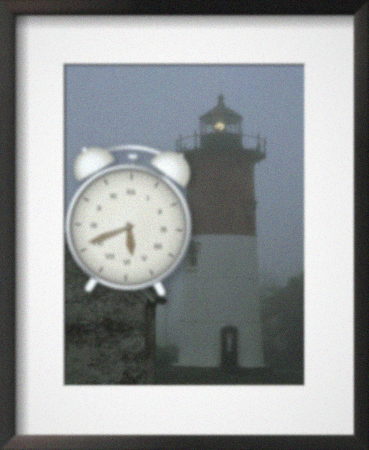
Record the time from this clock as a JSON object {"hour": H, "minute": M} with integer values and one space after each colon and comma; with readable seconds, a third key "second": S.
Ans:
{"hour": 5, "minute": 41}
